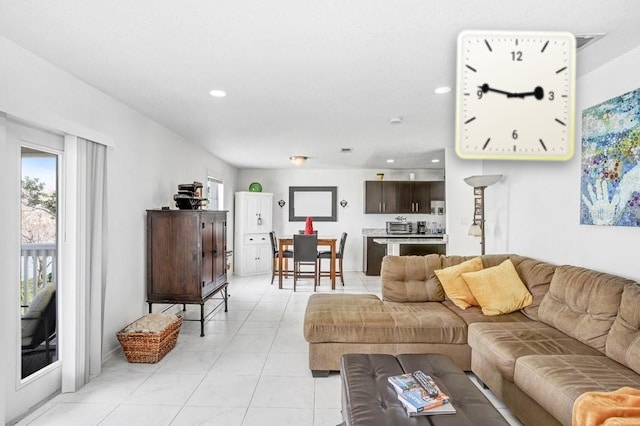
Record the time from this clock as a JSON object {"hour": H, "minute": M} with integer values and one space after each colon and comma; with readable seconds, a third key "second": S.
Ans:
{"hour": 2, "minute": 47}
